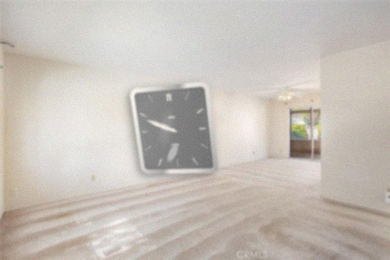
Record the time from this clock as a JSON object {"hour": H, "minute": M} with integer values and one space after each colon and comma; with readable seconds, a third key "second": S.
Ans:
{"hour": 9, "minute": 49}
